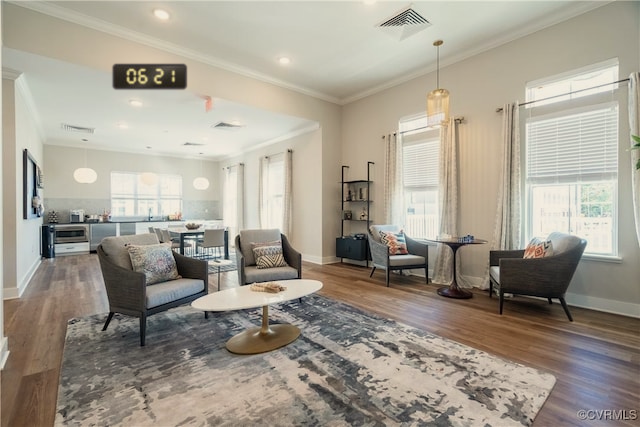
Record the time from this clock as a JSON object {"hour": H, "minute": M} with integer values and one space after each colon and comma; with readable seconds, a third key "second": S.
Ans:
{"hour": 6, "minute": 21}
